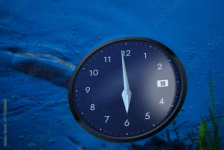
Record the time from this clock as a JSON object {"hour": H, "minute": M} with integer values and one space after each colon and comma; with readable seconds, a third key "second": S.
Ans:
{"hour": 5, "minute": 59}
